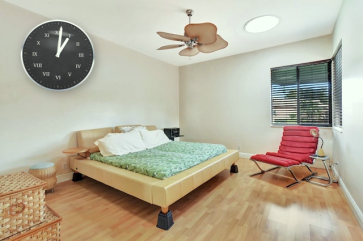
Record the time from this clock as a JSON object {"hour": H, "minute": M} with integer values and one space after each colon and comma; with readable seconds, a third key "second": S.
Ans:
{"hour": 1, "minute": 1}
